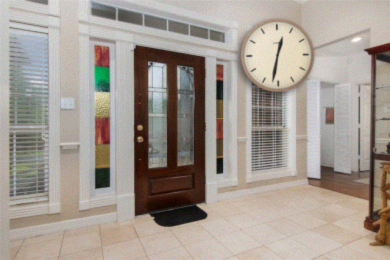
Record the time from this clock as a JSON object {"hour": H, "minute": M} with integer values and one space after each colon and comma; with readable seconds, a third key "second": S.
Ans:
{"hour": 12, "minute": 32}
